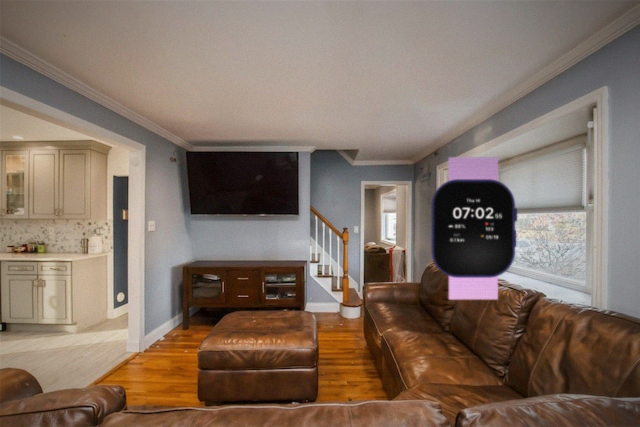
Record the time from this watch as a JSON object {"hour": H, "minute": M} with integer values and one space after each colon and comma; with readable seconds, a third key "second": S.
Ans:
{"hour": 7, "minute": 2}
